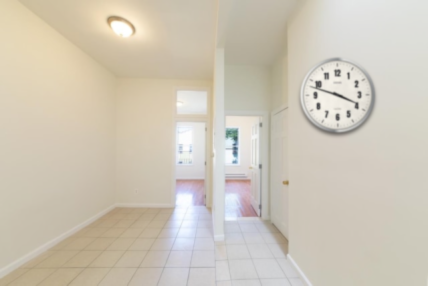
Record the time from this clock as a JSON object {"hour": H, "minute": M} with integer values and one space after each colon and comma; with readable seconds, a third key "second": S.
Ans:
{"hour": 3, "minute": 48}
